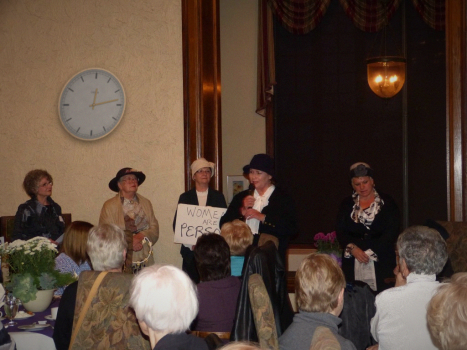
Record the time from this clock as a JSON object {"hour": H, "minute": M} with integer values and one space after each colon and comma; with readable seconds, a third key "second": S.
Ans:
{"hour": 12, "minute": 13}
